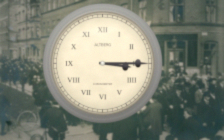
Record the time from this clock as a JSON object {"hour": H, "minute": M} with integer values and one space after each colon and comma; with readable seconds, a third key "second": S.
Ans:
{"hour": 3, "minute": 15}
